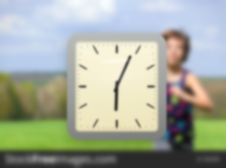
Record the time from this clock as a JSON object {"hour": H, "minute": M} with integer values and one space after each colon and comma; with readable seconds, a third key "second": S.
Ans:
{"hour": 6, "minute": 4}
